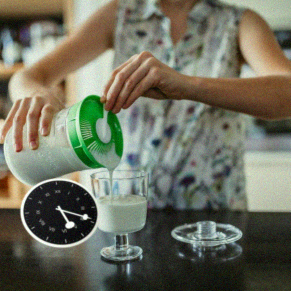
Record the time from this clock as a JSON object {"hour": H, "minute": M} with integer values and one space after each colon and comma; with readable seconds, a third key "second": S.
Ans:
{"hour": 5, "minute": 19}
